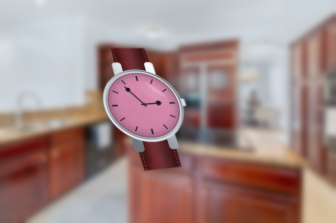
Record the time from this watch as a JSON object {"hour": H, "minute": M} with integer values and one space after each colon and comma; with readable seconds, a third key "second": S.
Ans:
{"hour": 2, "minute": 54}
